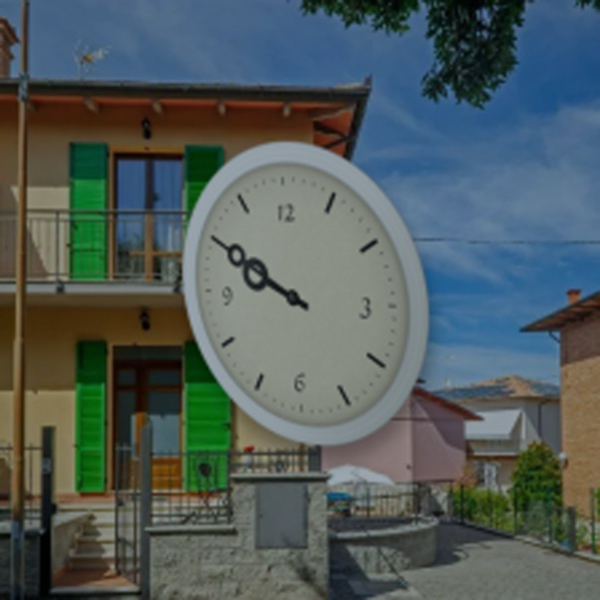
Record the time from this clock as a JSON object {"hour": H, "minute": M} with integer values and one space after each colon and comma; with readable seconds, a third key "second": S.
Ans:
{"hour": 9, "minute": 50}
